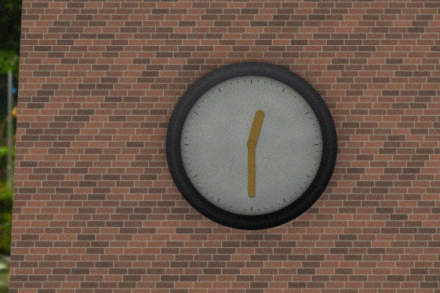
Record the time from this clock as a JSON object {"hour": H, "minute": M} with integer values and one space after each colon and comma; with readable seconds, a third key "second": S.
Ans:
{"hour": 12, "minute": 30}
